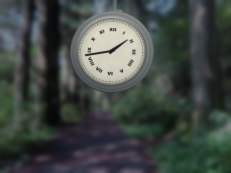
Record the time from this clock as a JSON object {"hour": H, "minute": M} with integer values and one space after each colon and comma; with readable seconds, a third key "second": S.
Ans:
{"hour": 1, "minute": 43}
